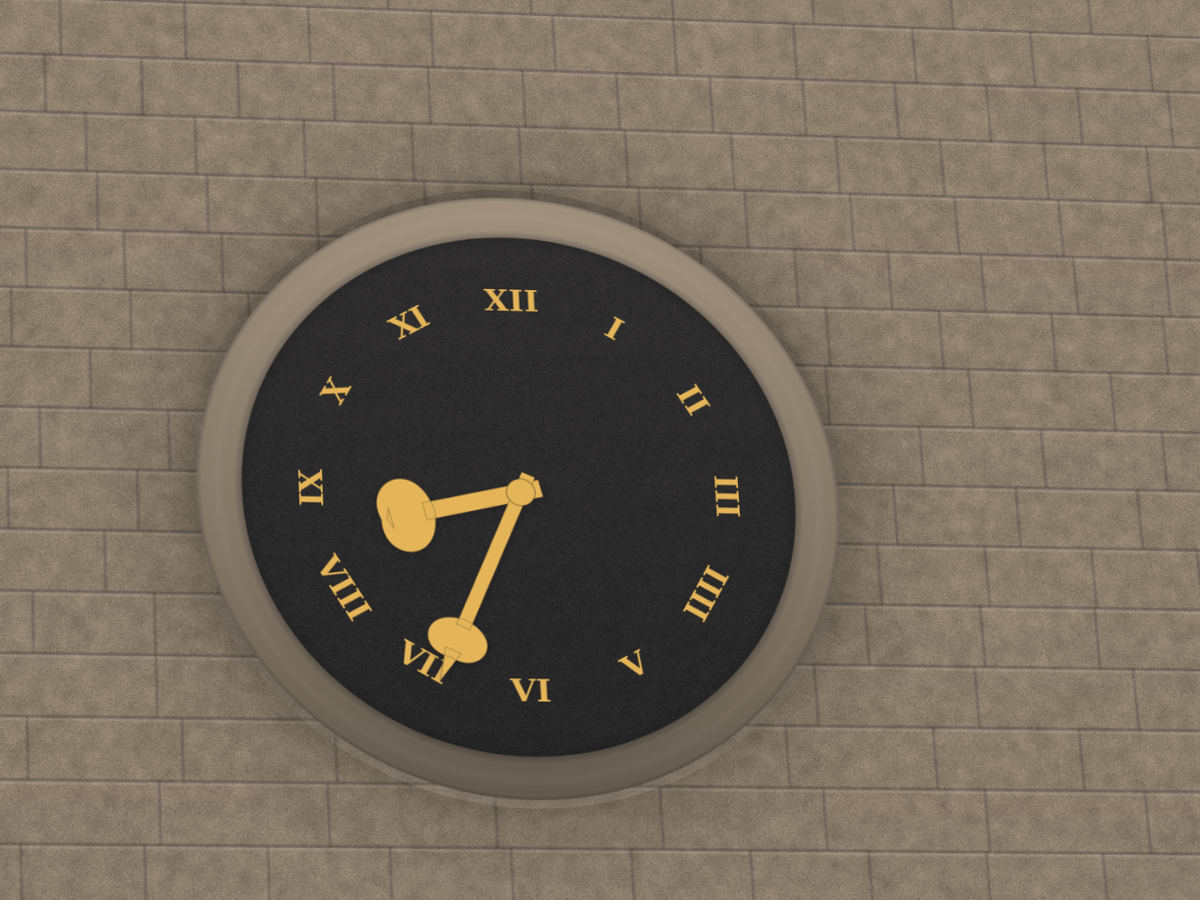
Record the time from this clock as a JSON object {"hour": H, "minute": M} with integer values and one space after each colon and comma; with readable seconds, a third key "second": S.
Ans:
{"hour": 8, "minute": 34}
